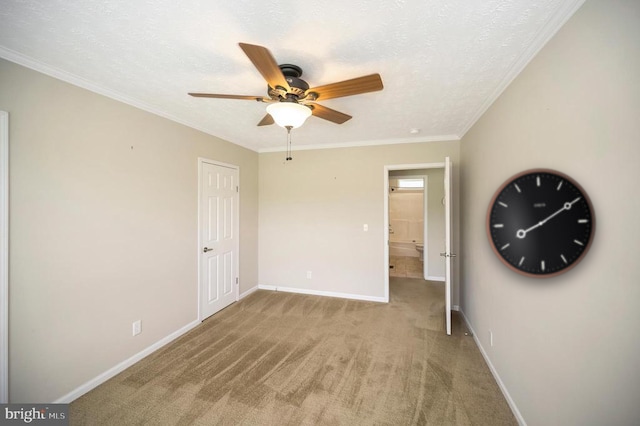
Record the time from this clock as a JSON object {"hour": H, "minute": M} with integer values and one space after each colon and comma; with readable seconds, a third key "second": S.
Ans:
{"hour": 8, "minute": 10}
